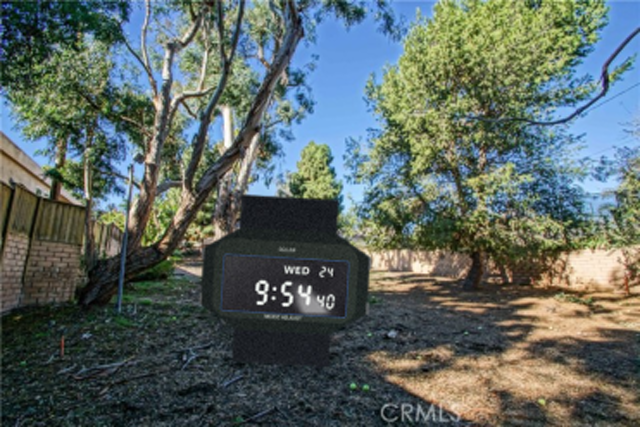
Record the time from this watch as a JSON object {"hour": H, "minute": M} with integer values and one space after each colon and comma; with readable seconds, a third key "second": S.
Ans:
{"hour": 9, "minute": 54, "second": 40}
